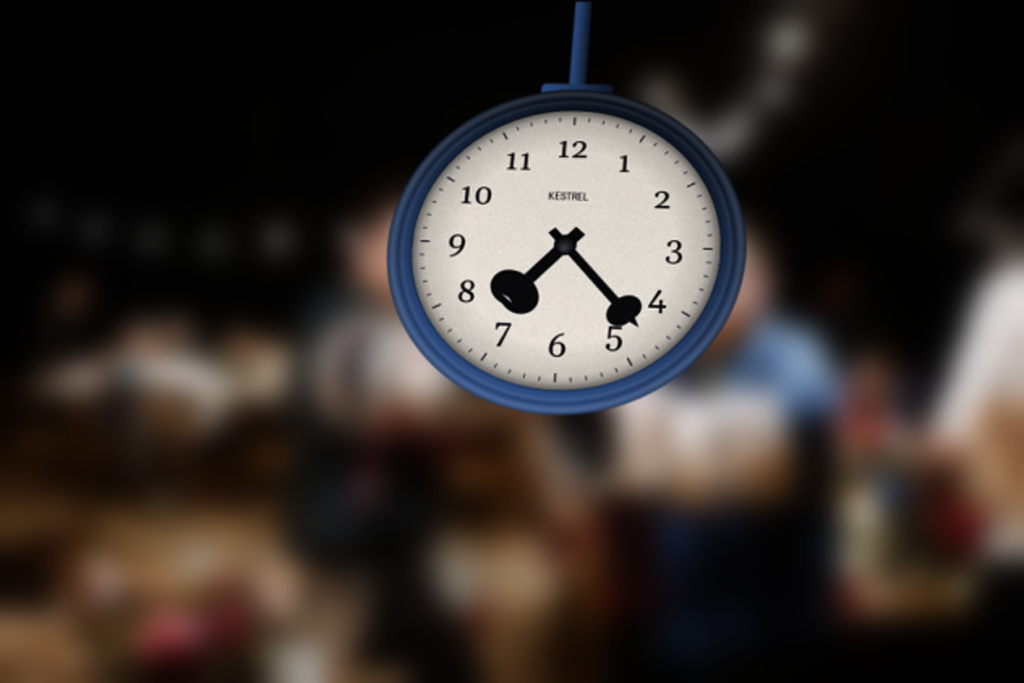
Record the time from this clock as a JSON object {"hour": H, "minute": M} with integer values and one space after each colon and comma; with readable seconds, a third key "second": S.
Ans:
{"hour": 7, "minute": 23}
